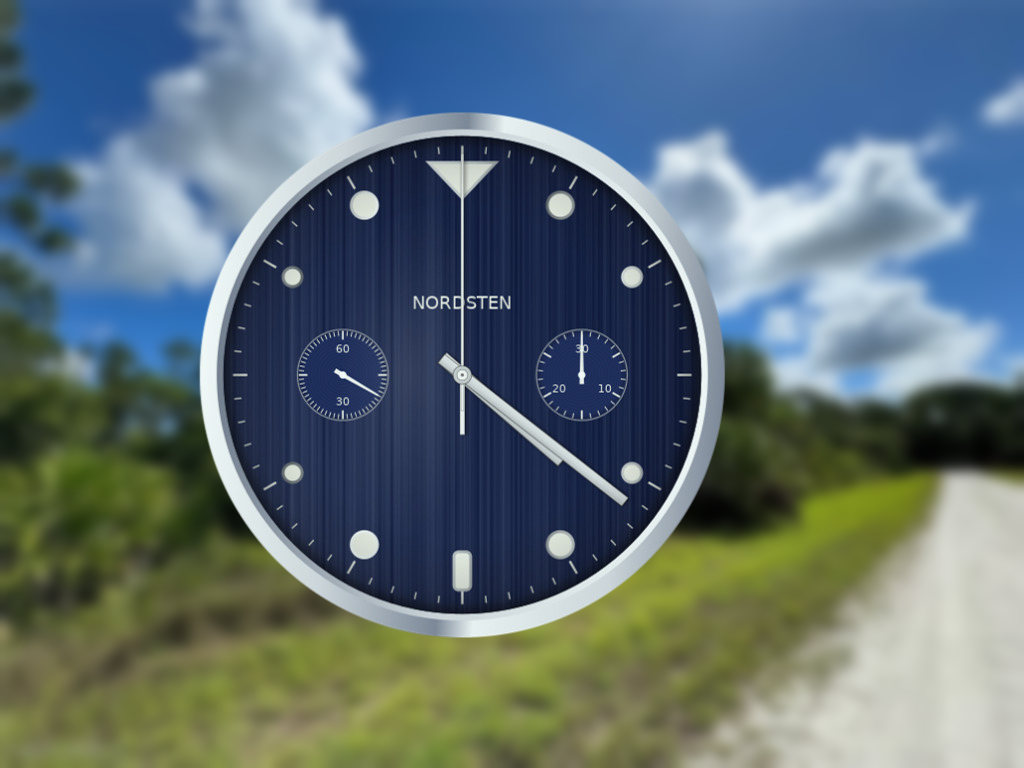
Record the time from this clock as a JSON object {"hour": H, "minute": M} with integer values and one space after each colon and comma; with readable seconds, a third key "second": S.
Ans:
{"hour": 4, "minute": 21, "second": 20}
